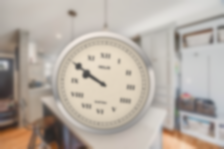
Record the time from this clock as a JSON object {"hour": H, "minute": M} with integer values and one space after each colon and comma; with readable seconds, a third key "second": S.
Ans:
{"hour": 9, "minute": 50}
